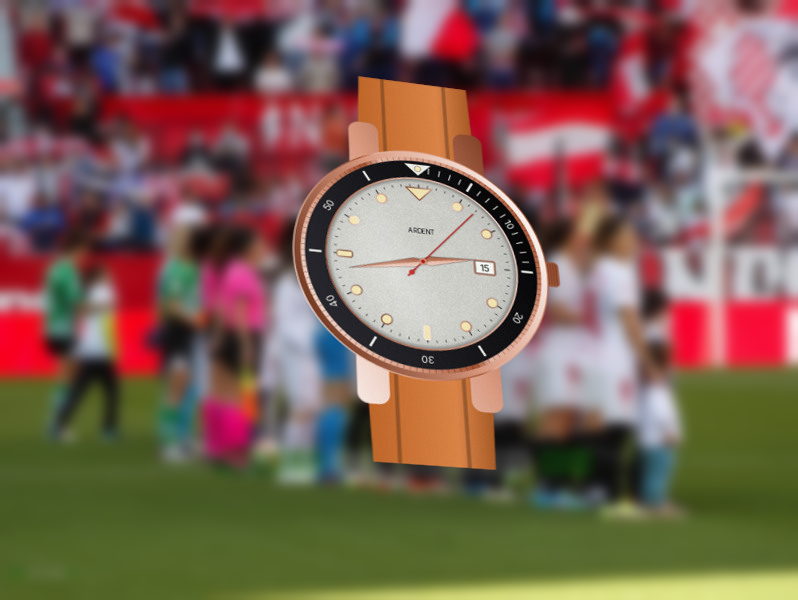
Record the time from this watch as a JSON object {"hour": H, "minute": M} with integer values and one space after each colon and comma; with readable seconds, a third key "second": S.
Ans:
{"hour": 2, "minute": 43, "second": 7}
